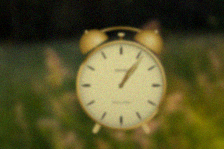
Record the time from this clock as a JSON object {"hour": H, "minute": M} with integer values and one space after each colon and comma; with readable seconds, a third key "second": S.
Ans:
{"hour": 1, "minute": 6}
